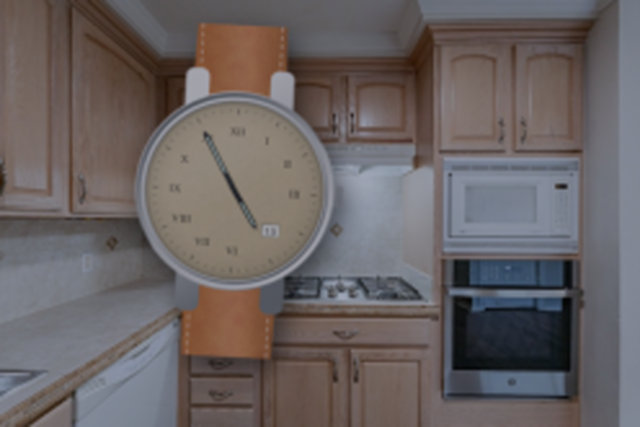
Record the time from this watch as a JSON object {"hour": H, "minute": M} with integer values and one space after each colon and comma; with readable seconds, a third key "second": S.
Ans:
{"hour": 4, "minute": 55}
